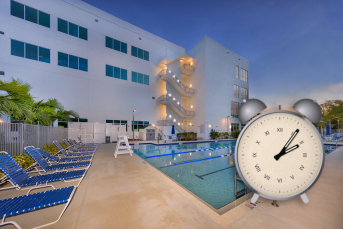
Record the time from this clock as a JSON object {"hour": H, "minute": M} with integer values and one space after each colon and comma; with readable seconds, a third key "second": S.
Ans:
{"hour": 2, "minute": 6}
